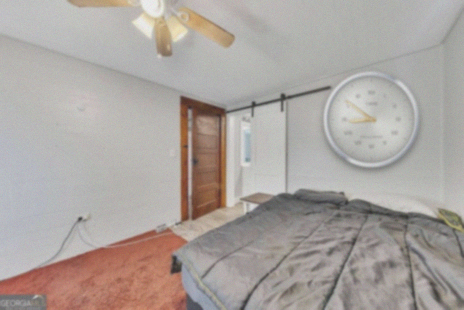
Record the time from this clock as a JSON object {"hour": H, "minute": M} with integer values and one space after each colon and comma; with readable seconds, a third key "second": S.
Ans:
{"hour": 8, "minute": 51}
